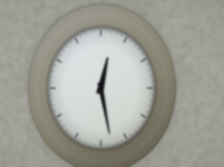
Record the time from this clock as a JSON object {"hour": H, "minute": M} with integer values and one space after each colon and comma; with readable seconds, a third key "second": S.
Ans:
{"hour": 12, "minute": 28}
